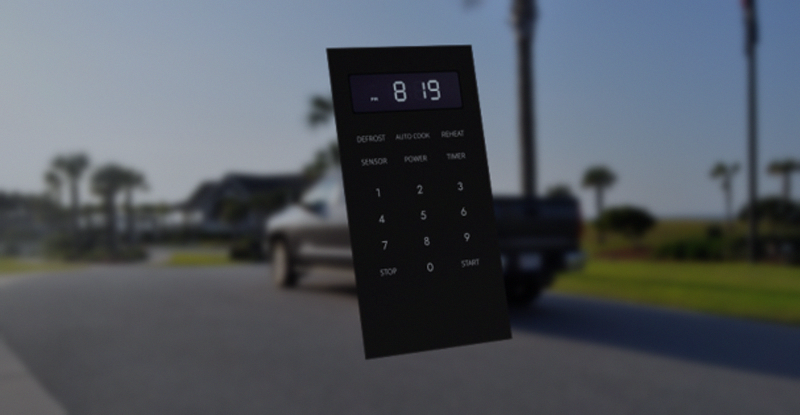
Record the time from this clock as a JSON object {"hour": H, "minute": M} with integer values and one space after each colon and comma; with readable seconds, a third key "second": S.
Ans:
{"hour": 8, "minute": 19}
